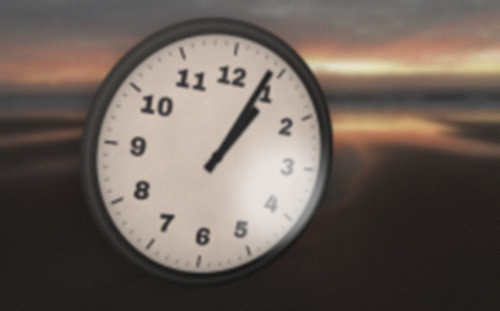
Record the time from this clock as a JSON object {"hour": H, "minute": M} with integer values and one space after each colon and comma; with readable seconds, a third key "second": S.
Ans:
{"hour": 1, "minute": 4}
